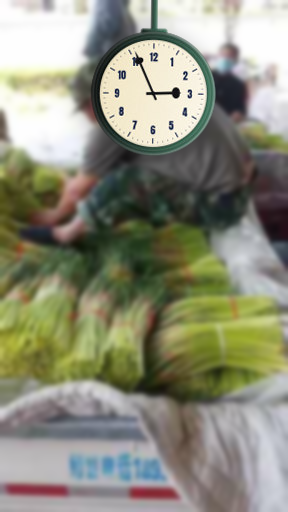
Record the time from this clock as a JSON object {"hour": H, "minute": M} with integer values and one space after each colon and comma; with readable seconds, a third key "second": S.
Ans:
{"hour": 2, "minute": 56}
